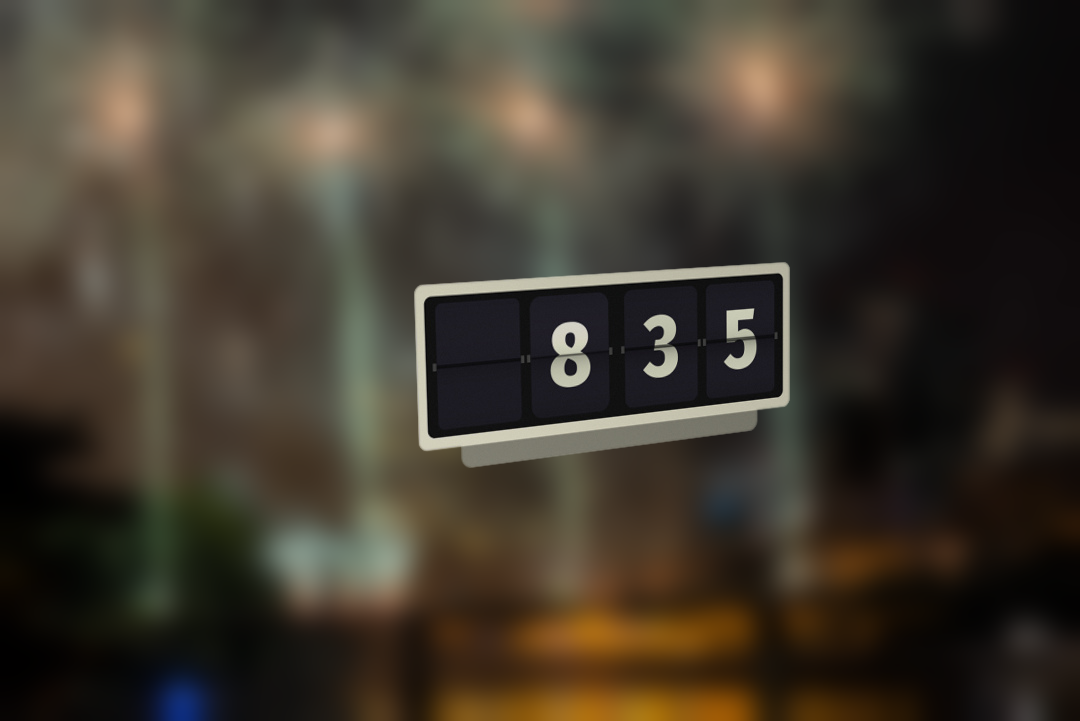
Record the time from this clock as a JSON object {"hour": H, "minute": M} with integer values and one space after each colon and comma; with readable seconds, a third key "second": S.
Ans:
{"hour": 8, "minute": 35}
